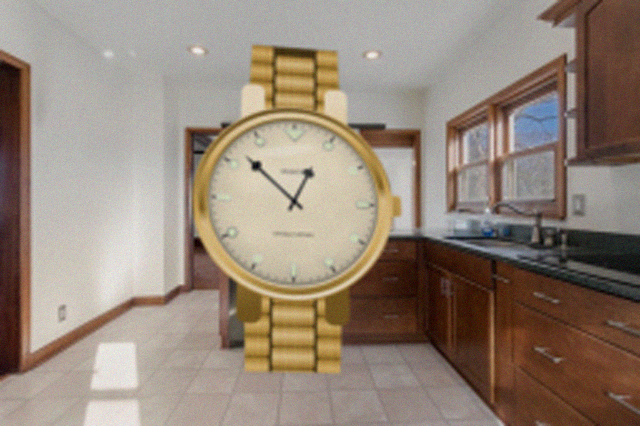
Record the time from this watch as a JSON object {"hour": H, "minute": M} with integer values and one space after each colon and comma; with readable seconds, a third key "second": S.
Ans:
{"hour": 12, "minute": 52}
